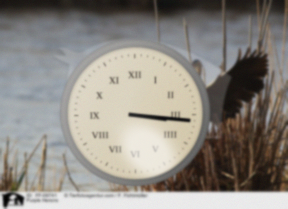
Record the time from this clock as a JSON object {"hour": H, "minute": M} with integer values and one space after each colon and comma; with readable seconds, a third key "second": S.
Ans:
{"hour": 3, "minute": 16}
